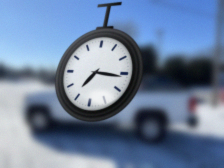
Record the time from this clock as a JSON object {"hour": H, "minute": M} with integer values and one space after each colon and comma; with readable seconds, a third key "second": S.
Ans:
{"hour": 7, "minute": 16}
